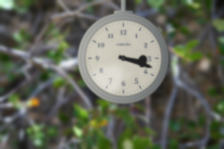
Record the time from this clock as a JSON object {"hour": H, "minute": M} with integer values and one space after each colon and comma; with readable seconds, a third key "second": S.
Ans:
{"hour": 3, "minute": 18}
